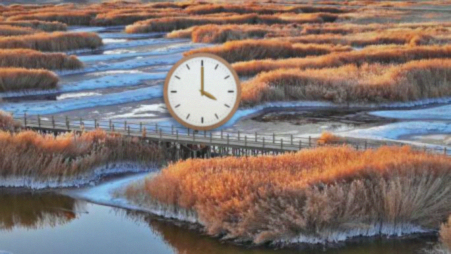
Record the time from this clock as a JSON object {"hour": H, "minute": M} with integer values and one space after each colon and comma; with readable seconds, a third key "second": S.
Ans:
{"hour": 4, "minute": 0}
